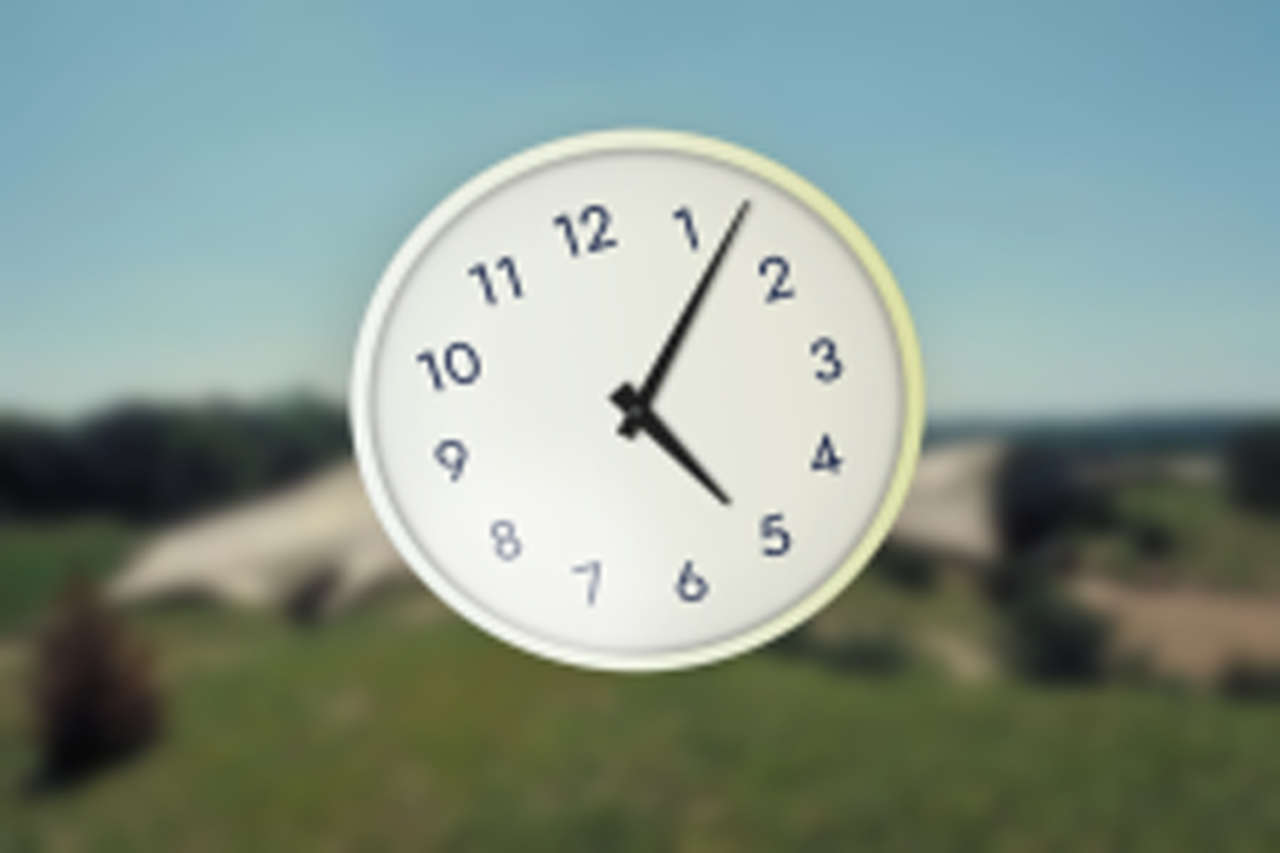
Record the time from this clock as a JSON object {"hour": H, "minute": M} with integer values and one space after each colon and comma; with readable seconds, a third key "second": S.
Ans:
{"hour": 5, "minute": 7}
